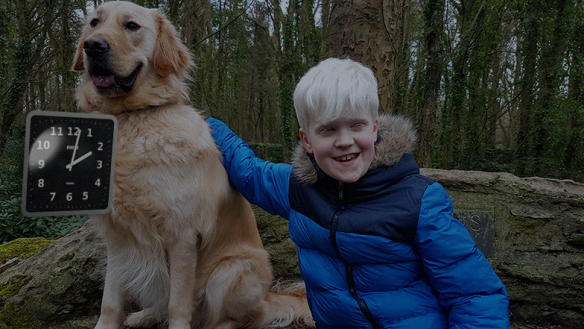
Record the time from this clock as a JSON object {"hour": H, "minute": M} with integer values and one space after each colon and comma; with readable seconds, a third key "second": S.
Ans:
{"hour": 2, "minute": 2}
